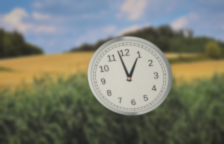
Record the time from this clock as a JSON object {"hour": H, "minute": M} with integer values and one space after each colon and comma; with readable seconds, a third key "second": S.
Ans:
{"hour": 12, "minute": 58}
